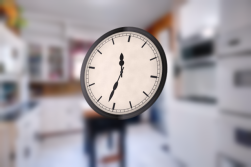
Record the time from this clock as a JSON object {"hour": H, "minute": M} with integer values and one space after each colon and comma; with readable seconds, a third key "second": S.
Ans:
{"hour": 11, "minute": 32}
